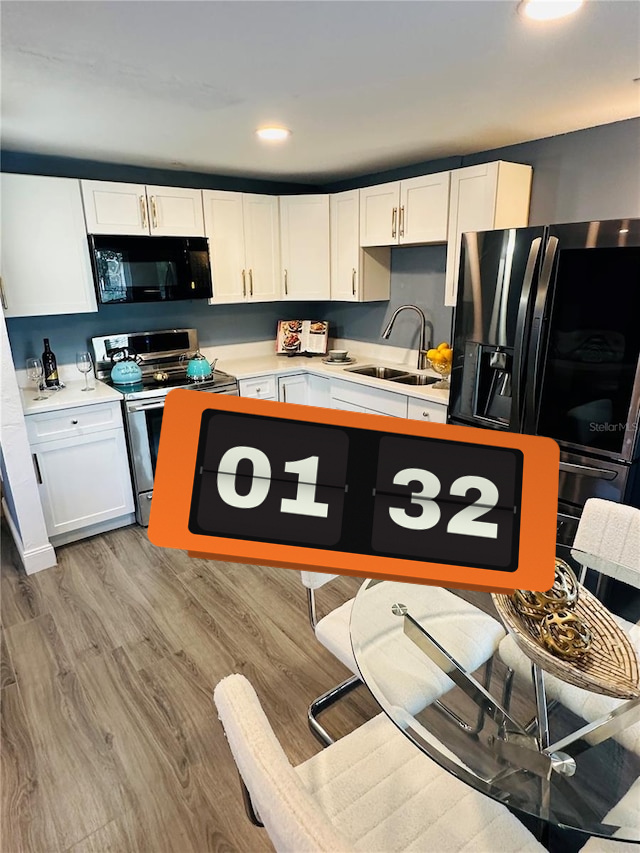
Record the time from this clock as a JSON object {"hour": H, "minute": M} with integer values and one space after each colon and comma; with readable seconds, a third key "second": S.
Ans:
{"hour": 1, "minute": 32}
